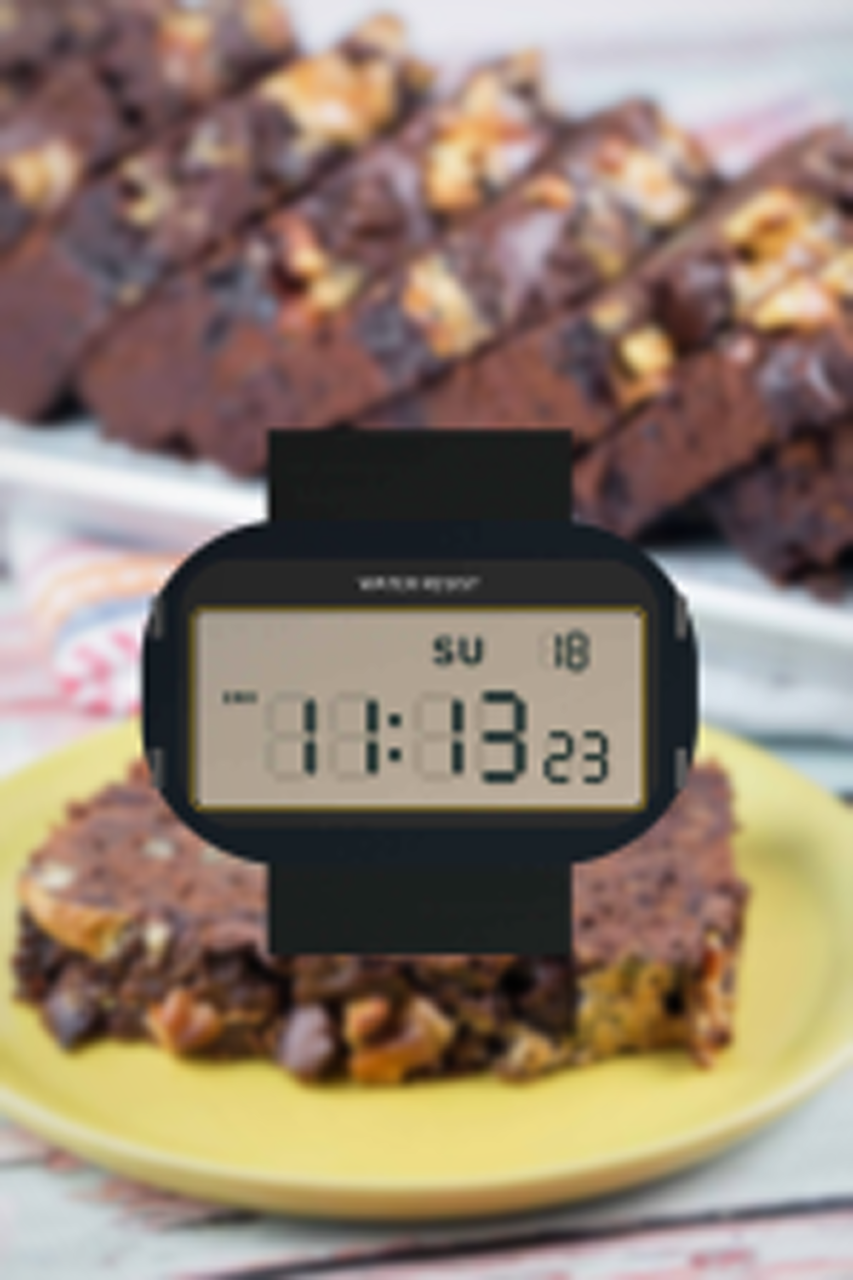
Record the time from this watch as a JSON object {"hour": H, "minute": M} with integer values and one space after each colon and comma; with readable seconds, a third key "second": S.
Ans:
{"hour": 11, "minute": 13, "second": 23}
